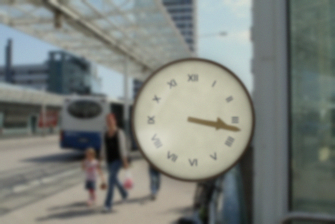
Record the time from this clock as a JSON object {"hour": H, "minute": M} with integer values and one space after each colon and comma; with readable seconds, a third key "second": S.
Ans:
{"hour": 3, "minute": 17}
